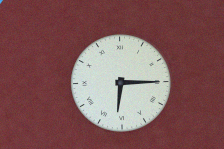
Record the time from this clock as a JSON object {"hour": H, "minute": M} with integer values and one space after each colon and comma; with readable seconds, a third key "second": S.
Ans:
{"hour": 6, "minute": 15}
